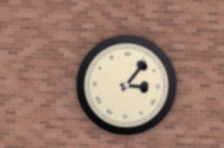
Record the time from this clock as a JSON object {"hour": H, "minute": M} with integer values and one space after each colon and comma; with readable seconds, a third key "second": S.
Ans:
{"hour": 3, "minute": 6}
